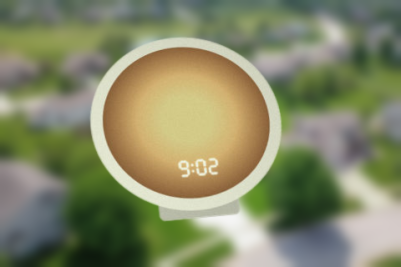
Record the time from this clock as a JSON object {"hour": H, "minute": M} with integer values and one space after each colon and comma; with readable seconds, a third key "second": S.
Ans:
{"hour": 9, "minute": 2}
